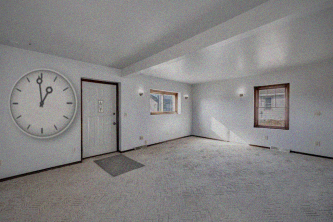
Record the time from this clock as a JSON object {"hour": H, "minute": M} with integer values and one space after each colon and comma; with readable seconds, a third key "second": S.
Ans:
{"hour": 12, "minute": 59}
